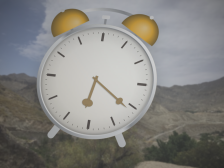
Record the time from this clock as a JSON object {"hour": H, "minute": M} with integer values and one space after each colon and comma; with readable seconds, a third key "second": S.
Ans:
{"hour": 6, "minute": 21}
